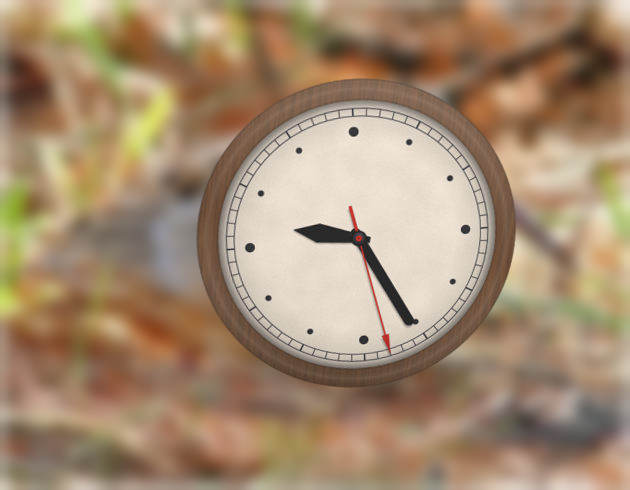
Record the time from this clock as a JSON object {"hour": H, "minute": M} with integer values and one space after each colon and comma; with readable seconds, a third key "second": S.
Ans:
{"hour": 9, "minute": 25, "second": 28}
